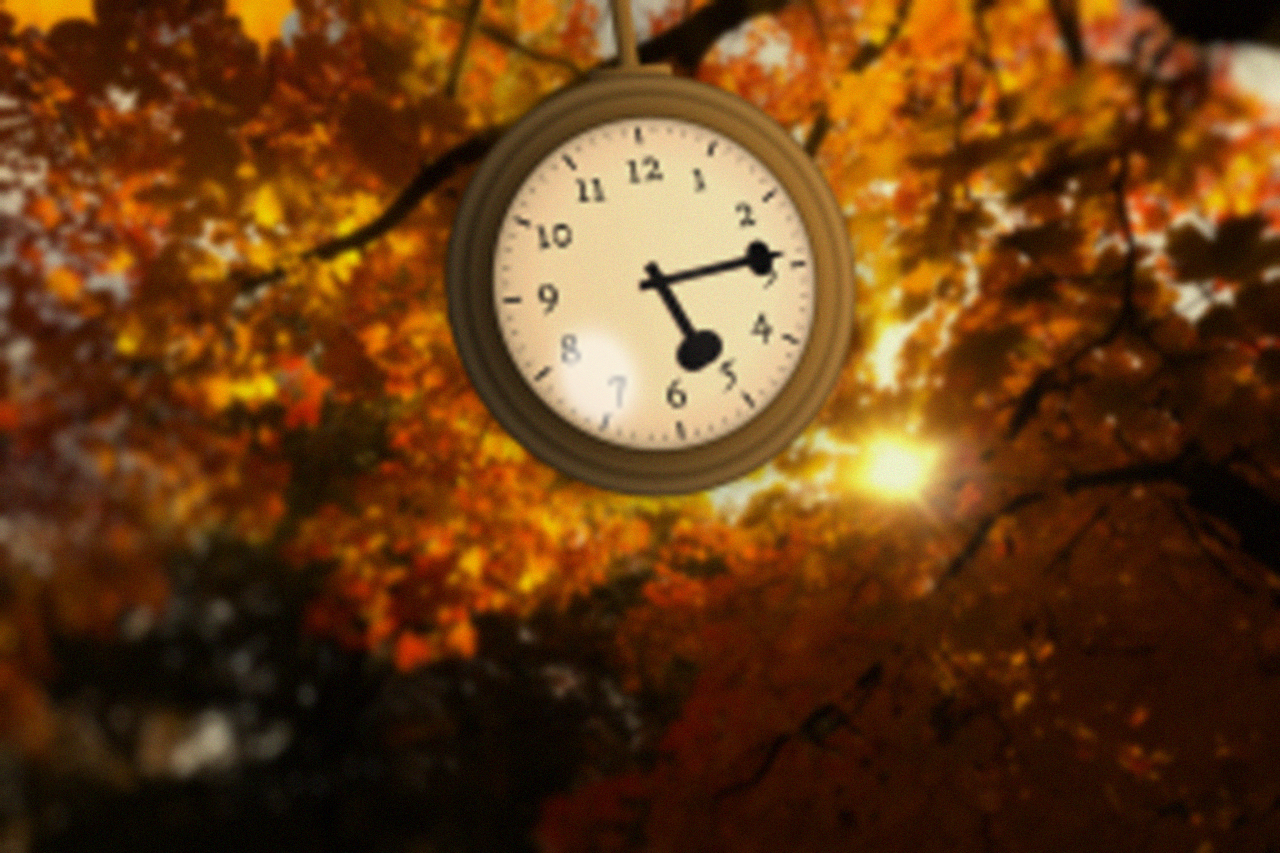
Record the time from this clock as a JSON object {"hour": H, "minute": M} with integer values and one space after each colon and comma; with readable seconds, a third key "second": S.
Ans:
{"hour": 5, "minute": 14}
